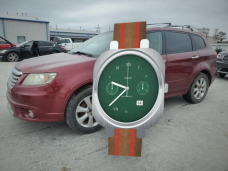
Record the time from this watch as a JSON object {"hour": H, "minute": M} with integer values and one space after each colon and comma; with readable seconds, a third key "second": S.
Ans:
{"hour": 9, "minute": 38}
